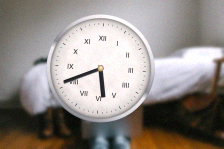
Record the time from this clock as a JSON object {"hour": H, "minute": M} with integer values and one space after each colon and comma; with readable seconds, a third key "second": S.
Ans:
{"hour": 5, "minute": 41}
